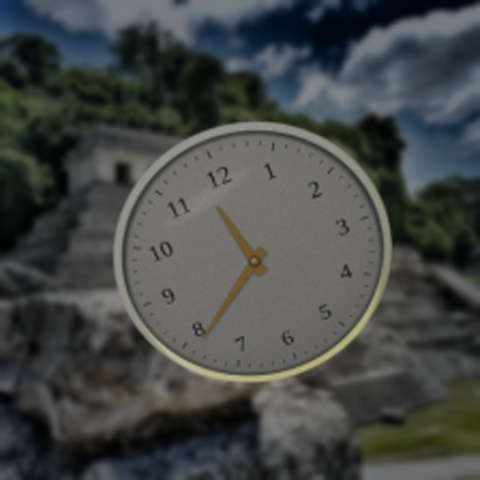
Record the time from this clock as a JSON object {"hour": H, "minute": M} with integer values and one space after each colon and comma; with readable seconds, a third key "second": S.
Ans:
{"hour": 11, "minute": 39}
